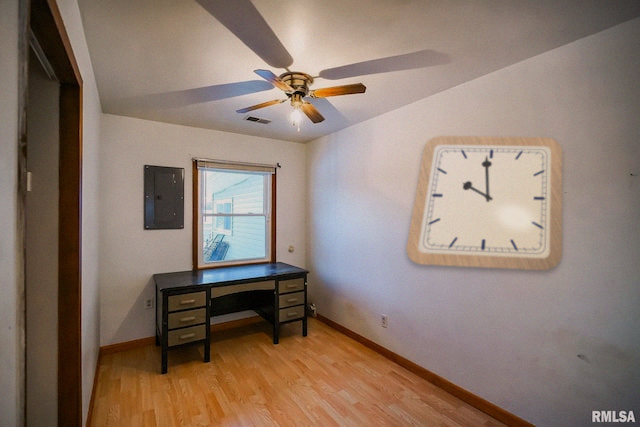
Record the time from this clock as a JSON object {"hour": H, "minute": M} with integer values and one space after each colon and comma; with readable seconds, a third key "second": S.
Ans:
{"hour": 9, "minute": 59}
